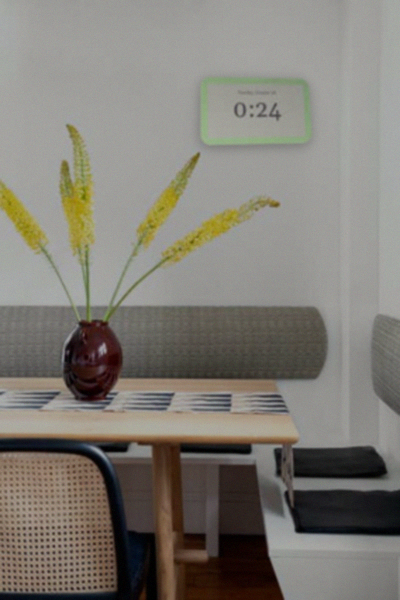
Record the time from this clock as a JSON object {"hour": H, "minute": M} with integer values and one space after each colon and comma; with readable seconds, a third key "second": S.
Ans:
{"hour": 0, "minute": 24}
